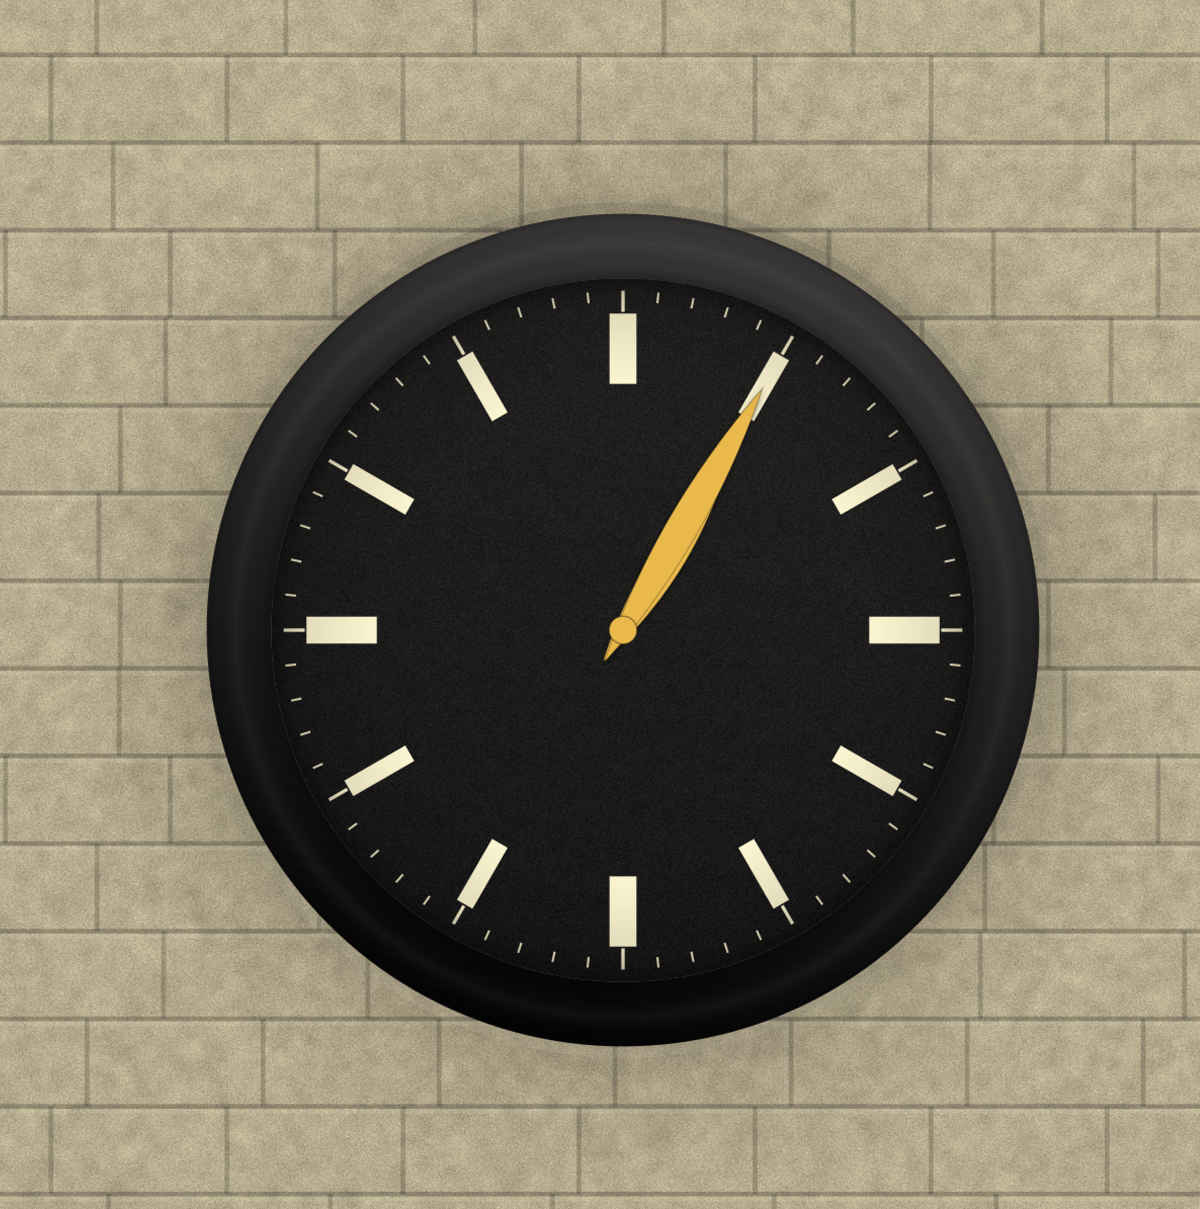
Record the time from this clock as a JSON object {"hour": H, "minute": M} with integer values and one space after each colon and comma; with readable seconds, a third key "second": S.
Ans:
{"hour": 1, "minute": 5}
